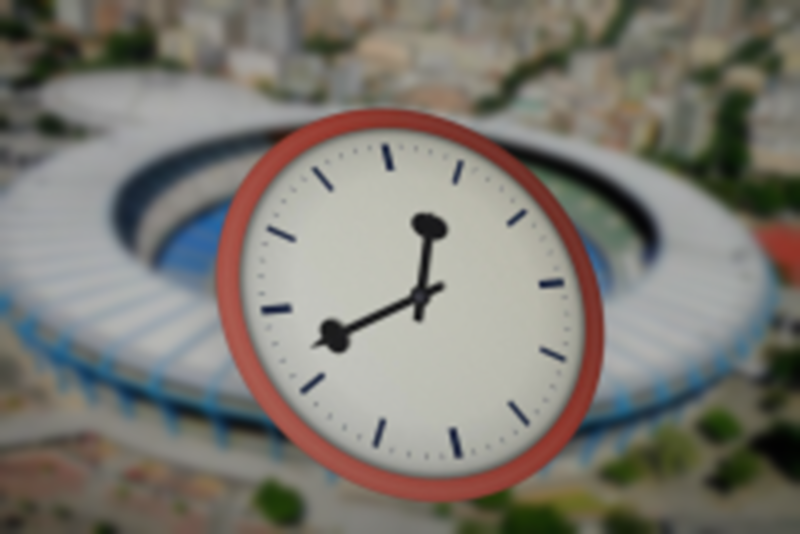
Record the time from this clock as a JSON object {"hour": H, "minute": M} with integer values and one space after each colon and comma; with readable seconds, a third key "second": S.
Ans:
{"hour": 12, "minute": 42}
